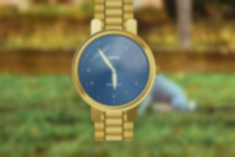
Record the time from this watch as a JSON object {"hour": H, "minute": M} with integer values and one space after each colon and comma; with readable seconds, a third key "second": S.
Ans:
{"hour": 5, "minute": 54}
